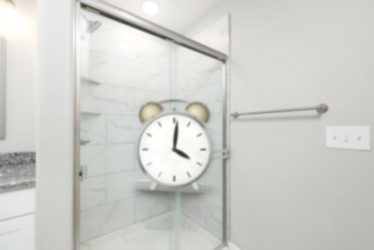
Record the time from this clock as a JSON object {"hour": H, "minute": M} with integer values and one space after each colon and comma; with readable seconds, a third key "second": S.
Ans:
{"hour": 4, "minute": 1}
